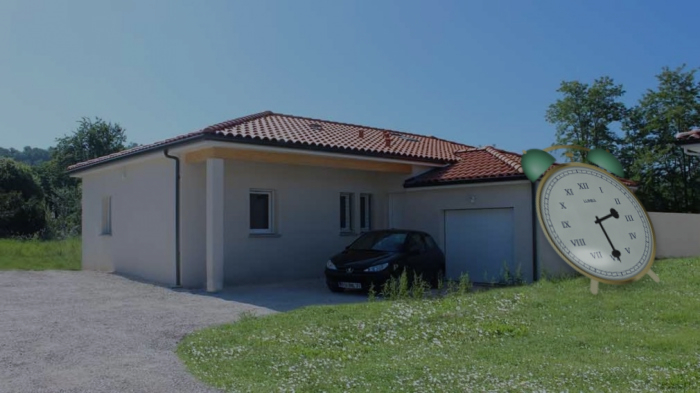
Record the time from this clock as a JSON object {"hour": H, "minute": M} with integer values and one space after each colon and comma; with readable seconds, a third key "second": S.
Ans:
{"hour": 2, "minute": 29}
